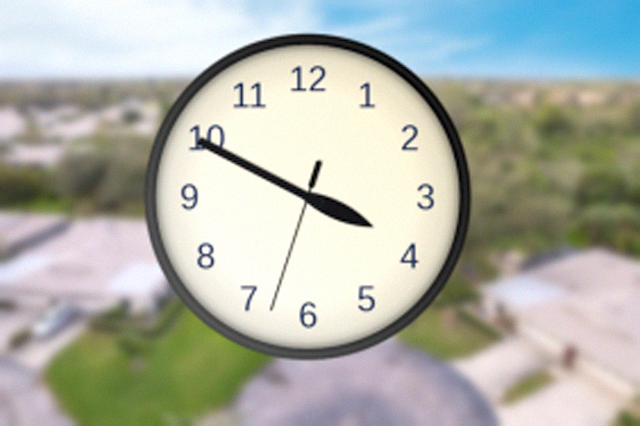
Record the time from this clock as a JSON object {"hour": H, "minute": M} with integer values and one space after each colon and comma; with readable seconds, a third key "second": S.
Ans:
{"hour": 3, "minute": 49, "second": 33}
